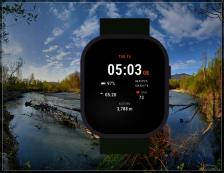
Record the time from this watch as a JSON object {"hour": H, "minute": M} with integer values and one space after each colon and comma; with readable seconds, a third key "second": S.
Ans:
{"hour": 5, "minute": 3}
